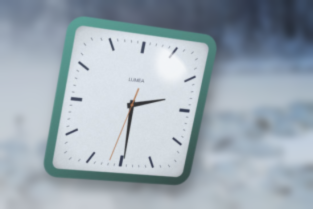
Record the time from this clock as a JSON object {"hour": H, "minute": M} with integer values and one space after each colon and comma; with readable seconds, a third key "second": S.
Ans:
{"hour": 2, "minute": 29, "second": 32}
